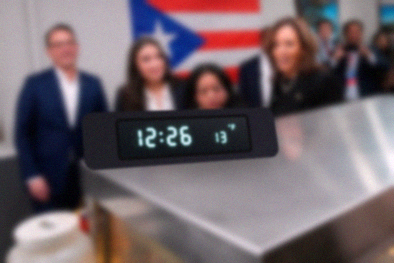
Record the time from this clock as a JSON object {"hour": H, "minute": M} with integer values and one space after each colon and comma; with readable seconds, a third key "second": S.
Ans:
{"hour": 12, "minute": 26}
